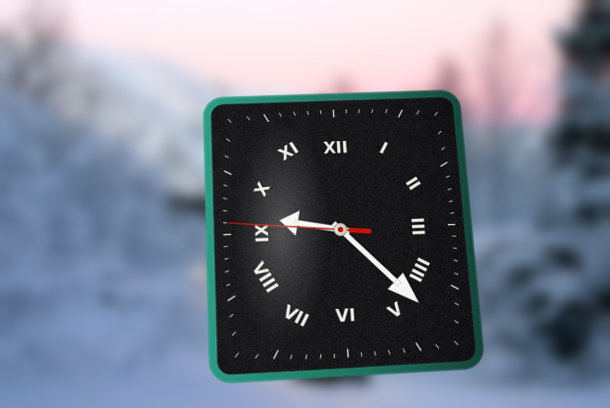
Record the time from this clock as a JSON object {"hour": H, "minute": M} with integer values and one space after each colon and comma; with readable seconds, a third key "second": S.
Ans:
{"hour": 9, "minute": 22, "second": 46}
